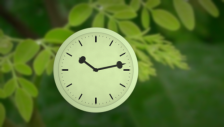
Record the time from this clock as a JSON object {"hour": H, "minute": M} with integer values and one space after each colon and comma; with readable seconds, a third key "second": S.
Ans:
{"hour": 10, "minute": 13}
